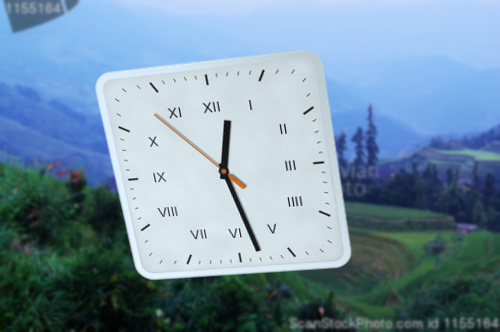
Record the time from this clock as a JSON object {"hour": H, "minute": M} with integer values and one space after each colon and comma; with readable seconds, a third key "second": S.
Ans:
{"hour": 12, "minute": 27, "second": 53}
